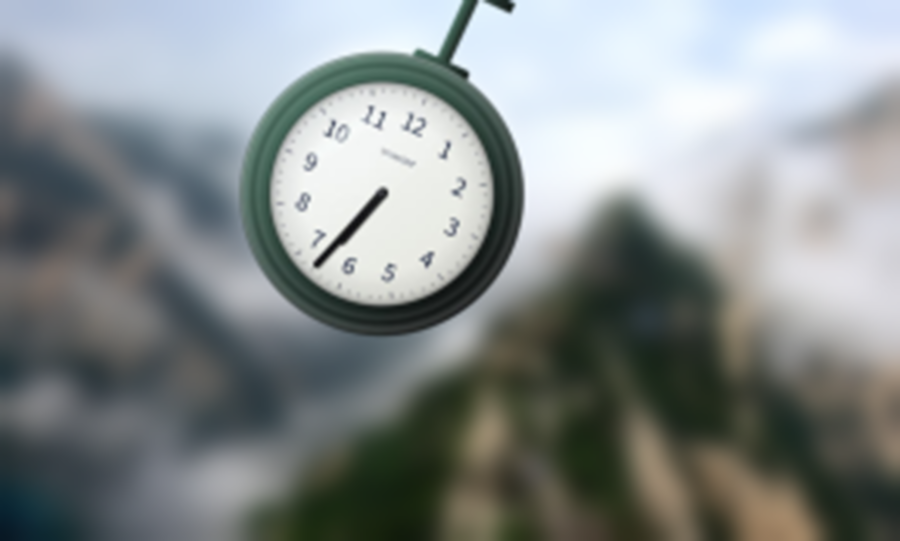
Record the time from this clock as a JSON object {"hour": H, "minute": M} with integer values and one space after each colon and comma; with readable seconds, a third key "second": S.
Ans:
{"hour": 6, "minute": 33}
